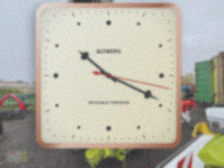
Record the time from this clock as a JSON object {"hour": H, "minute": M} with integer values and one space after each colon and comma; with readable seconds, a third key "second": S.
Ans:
{"hour": 10, "minute": 19, "second": 17}
